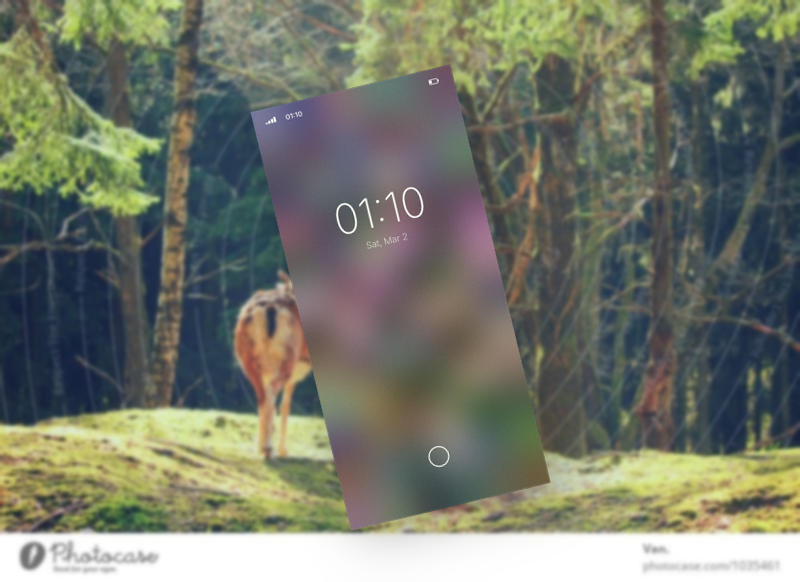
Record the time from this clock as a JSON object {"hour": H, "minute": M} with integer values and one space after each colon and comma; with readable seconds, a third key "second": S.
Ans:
{"hour": 1, "minute": 10}
